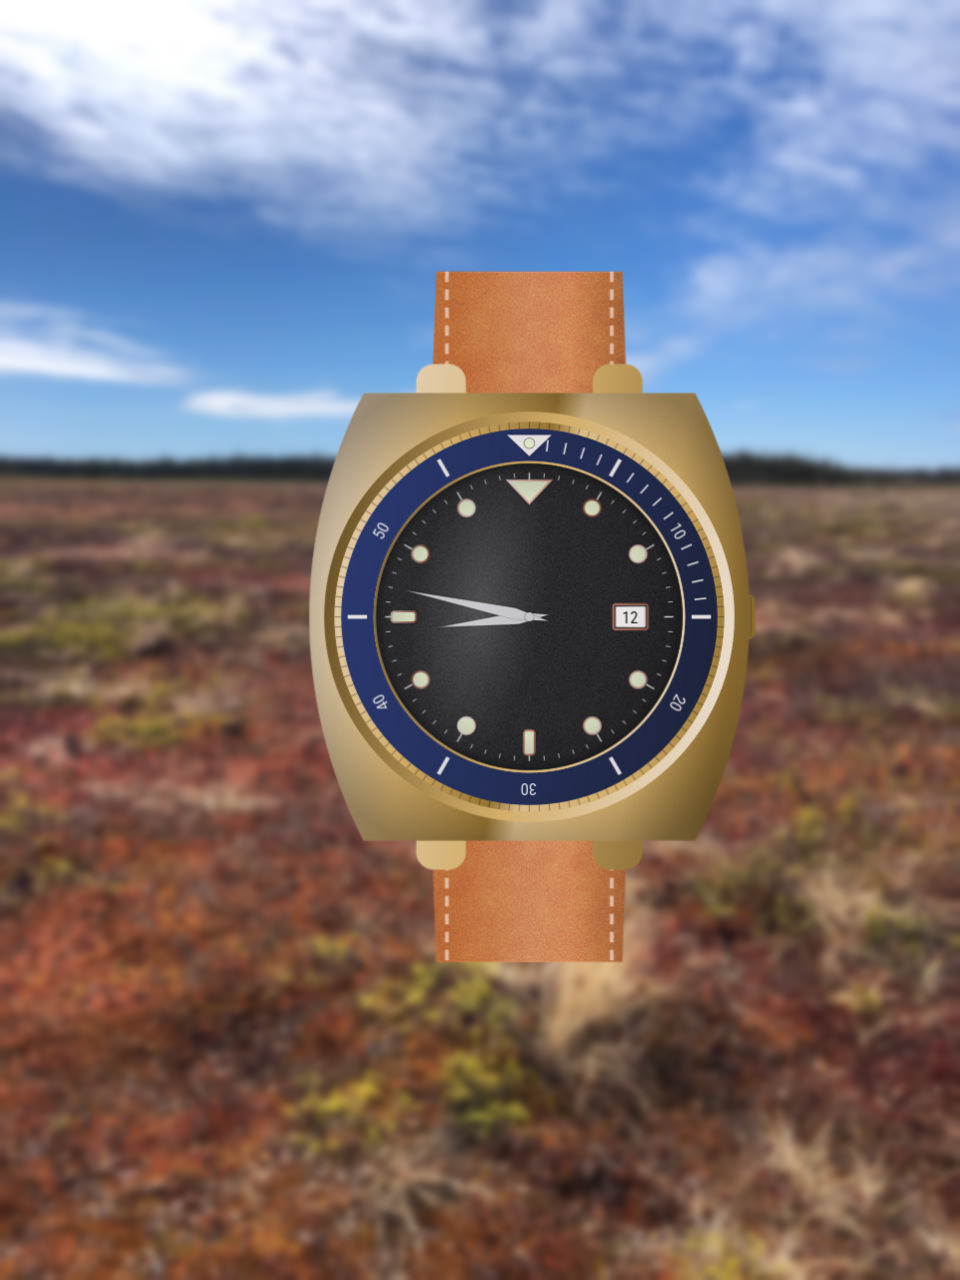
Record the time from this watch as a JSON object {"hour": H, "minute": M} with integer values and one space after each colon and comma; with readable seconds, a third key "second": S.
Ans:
{"hour": 8, "minute": 47}
